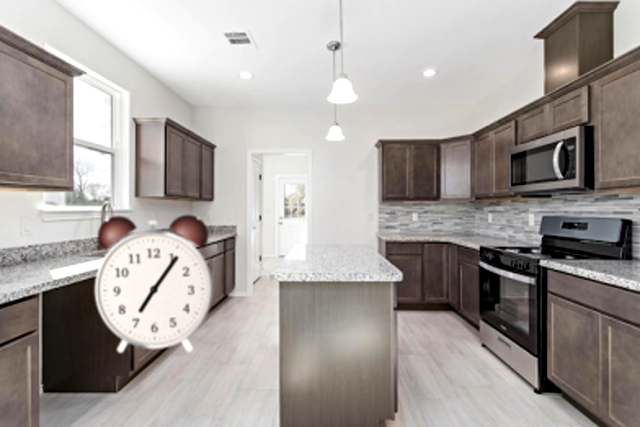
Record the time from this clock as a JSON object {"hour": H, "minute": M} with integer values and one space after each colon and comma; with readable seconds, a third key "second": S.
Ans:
{"hour": 7, "minute": 6}
